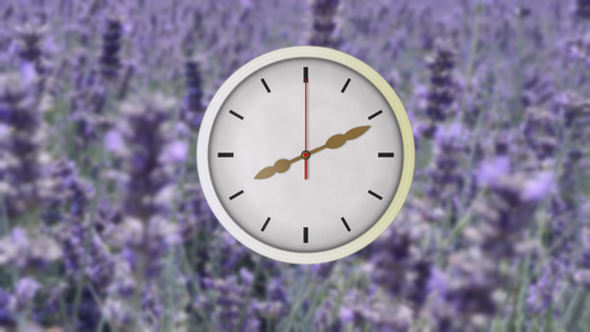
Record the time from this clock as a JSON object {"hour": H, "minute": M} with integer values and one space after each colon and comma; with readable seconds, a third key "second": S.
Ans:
{"hour": 8, "minute": 11, "second": 0}
